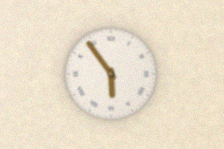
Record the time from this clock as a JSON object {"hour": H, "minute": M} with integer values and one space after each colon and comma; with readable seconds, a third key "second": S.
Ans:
{"hour": 5, "minute": 54}
